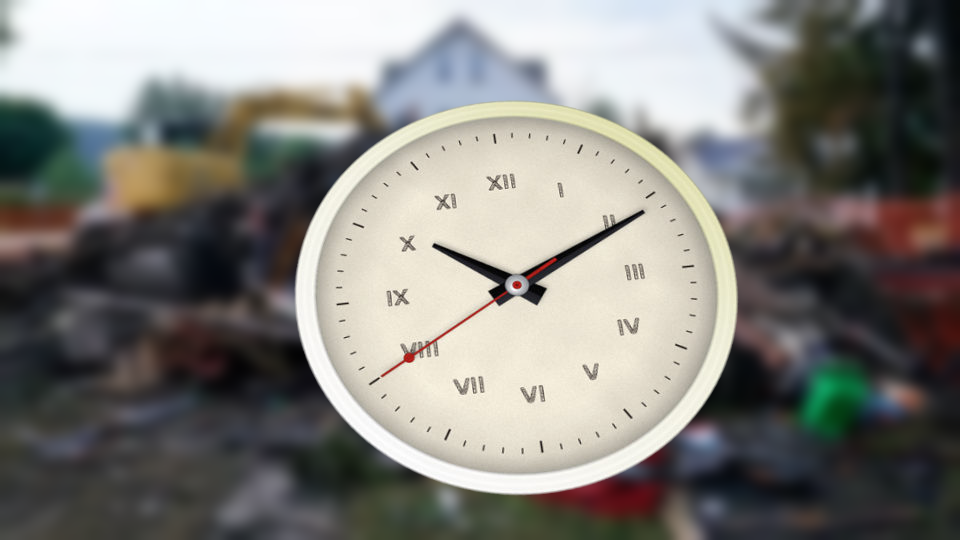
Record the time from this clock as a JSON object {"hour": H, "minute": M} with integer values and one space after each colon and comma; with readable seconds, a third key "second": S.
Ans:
{"hour": 10, "minute": 10, "second": 40}
